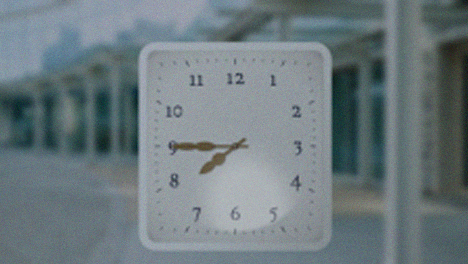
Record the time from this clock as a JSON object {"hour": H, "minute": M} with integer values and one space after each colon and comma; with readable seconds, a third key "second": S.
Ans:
{"hour": 7, "minute": 45}
